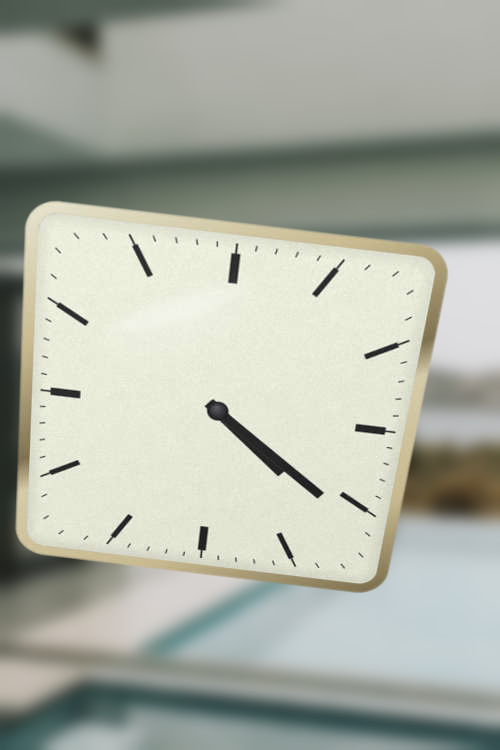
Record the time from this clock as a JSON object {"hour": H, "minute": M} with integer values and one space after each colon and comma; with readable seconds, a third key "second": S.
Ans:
{"hour": 4, "minute": 21}
